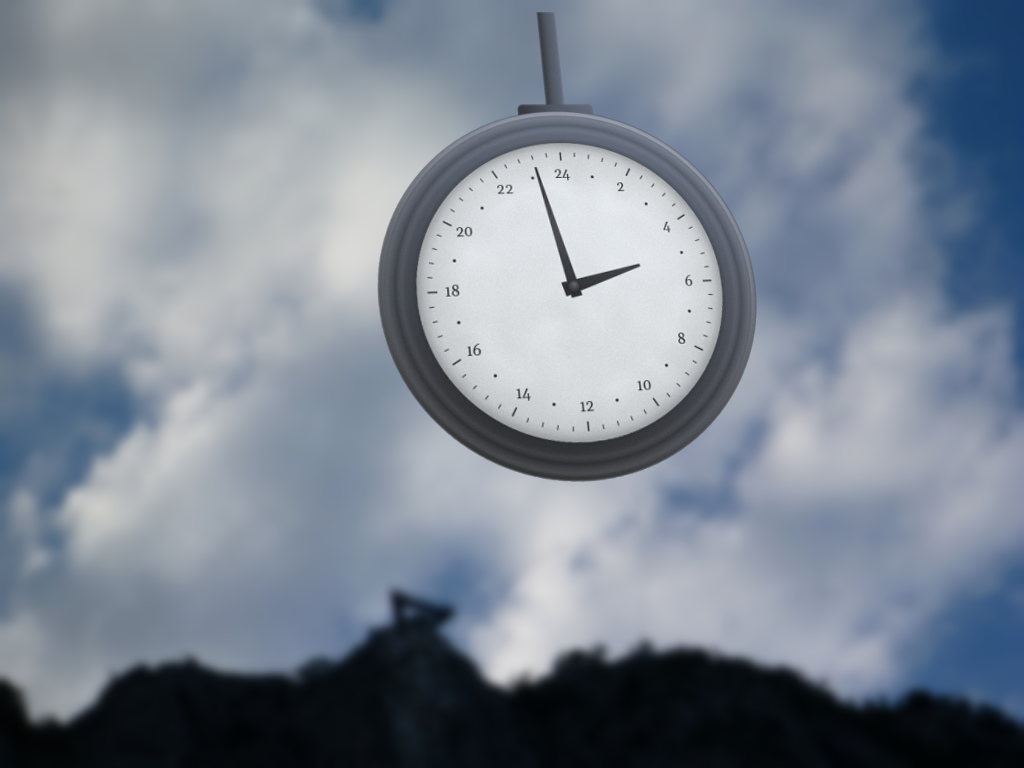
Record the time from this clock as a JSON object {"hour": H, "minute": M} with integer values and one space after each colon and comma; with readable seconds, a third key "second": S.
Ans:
{"hour": 4, "minute": 58}
